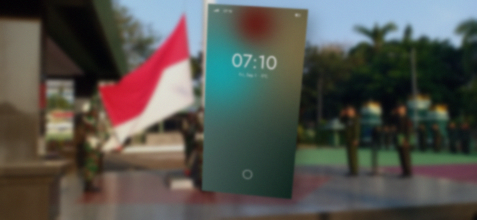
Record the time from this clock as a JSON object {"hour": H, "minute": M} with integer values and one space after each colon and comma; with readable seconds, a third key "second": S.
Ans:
{"hour": 7, "minute": 10}
